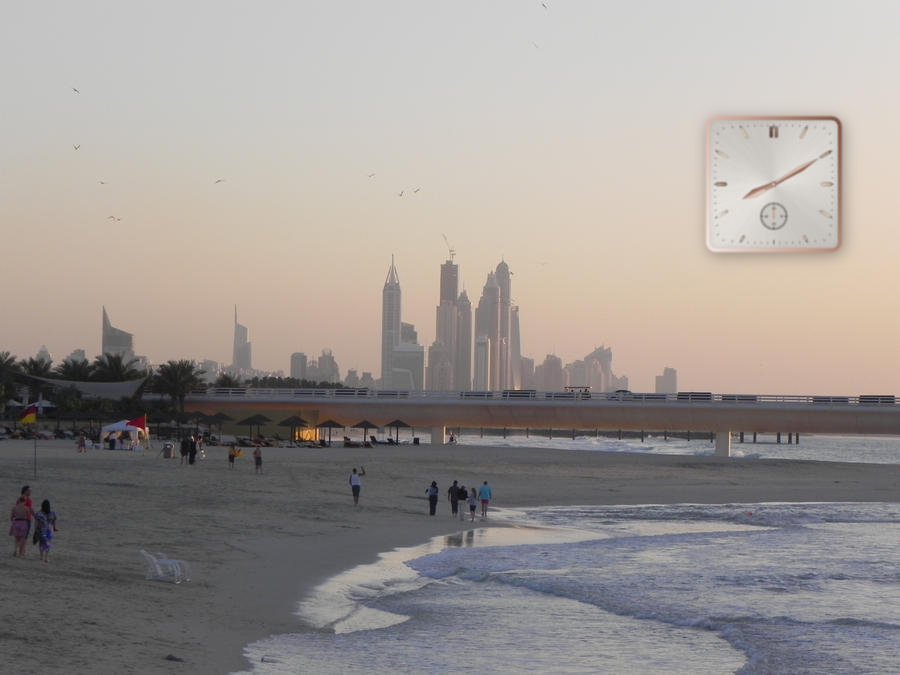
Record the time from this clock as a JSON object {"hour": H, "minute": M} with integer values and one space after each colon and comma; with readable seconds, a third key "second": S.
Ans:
{"hour": 8, "minute": 10}
